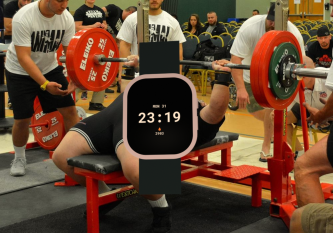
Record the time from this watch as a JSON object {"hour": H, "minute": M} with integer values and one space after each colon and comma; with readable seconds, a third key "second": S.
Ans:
{"hour": 23, "minute": 19}
